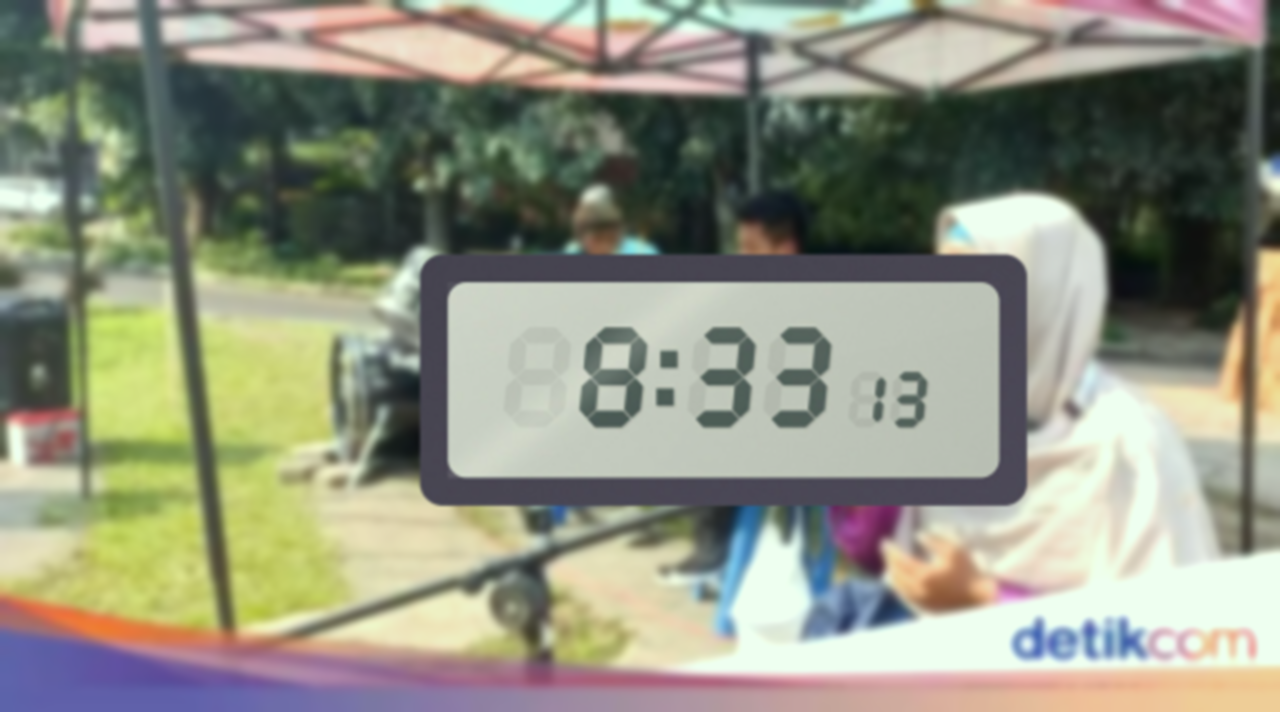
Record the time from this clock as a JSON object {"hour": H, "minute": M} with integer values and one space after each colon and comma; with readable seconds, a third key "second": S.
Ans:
{"hour": 8, "minute": 33, "second": 13}
